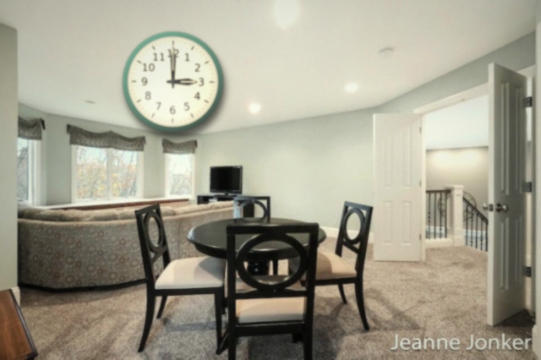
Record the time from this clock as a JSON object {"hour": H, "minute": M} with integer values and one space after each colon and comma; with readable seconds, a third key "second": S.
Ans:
{"hour": 3, "minute": 0}
